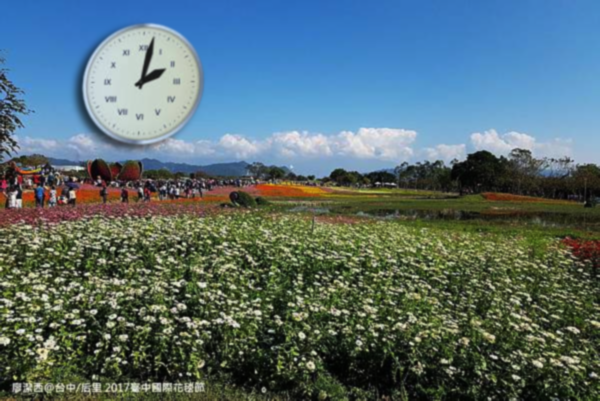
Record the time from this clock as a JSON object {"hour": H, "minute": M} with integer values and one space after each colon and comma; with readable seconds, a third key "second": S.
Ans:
{"hour": 2, "minute": 2}
